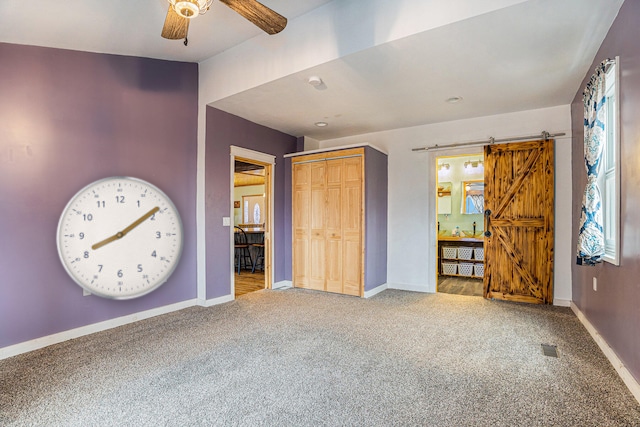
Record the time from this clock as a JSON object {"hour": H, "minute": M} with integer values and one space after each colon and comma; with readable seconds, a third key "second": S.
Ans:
{"hour": 8, "minute": 9}
